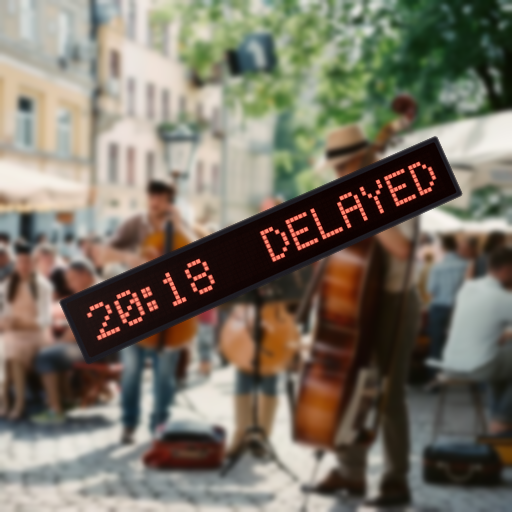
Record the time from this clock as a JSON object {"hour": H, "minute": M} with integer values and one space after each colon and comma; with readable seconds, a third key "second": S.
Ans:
{"hour": 20, "minute": 18}
